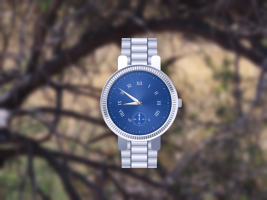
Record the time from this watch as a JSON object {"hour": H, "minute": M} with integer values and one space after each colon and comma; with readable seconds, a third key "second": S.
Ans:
{"hour": 8, "minute": 51}
